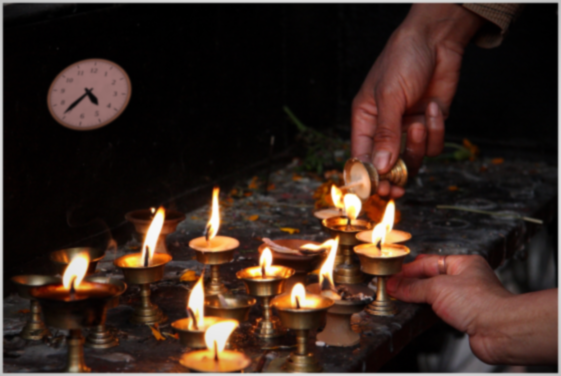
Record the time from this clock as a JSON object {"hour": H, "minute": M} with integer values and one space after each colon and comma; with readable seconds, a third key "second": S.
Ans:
{"hour": 4, "minute": 36}
